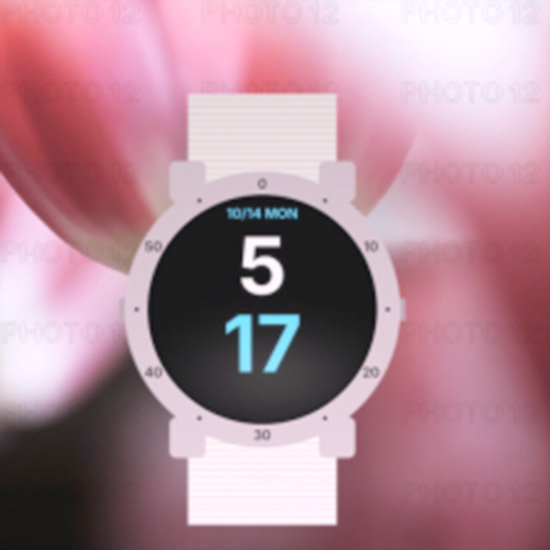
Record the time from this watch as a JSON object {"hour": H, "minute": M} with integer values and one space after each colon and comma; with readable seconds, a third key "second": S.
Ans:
{"hour": 5, "minute": 17}
